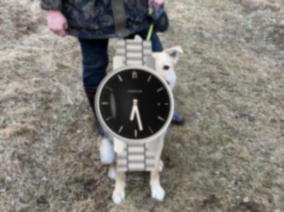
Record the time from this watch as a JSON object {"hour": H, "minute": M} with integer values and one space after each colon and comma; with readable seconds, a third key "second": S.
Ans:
{"hour": 6, "minute": 28}
